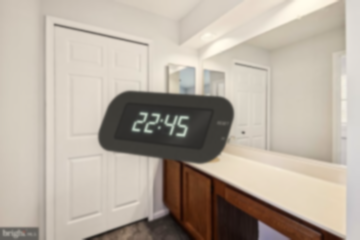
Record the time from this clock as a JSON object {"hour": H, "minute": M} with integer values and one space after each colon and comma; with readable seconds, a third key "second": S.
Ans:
{"hour": 22, "minute": 45}
